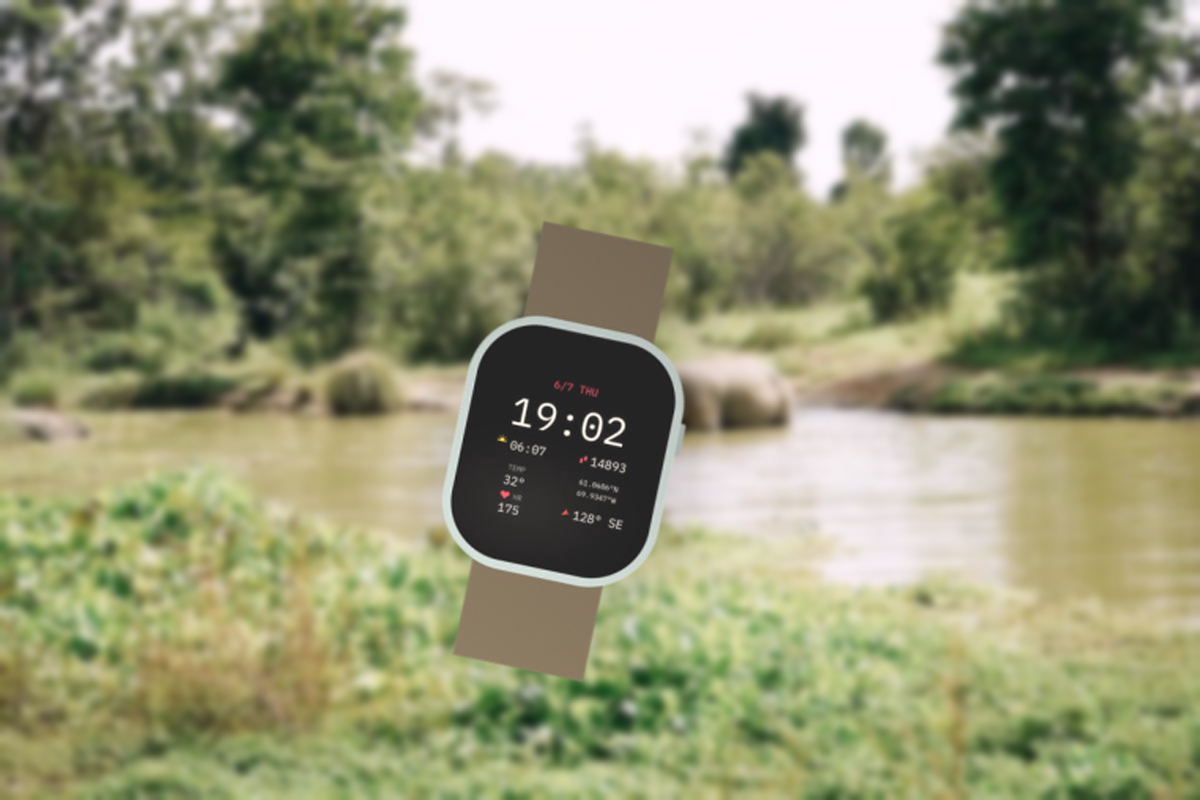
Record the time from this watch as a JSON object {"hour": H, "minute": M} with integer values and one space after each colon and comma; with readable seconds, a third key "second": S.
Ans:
{"hour": 19, "minute": 2}
